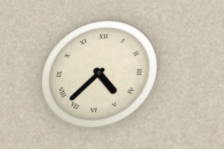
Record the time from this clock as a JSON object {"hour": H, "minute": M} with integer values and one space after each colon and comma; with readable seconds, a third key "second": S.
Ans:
{"hour": 4, "minute": 37}
